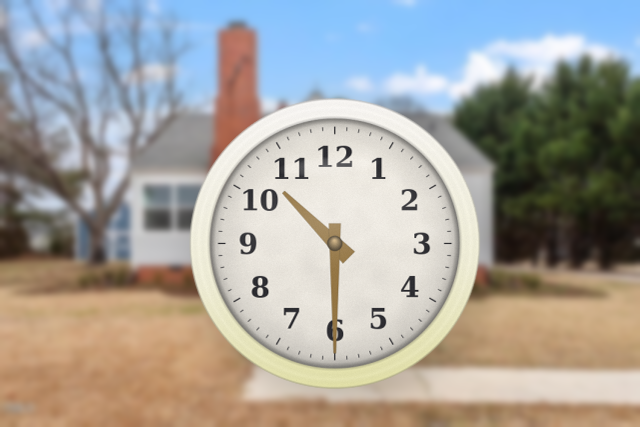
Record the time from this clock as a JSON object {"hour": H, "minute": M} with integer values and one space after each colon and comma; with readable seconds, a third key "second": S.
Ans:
{"hour": 10, "minute": 30}
